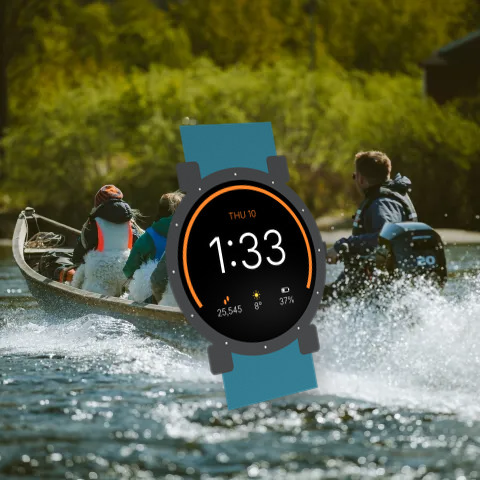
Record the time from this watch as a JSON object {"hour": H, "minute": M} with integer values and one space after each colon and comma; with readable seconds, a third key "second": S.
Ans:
{"hour": 1, "minute": 33}
